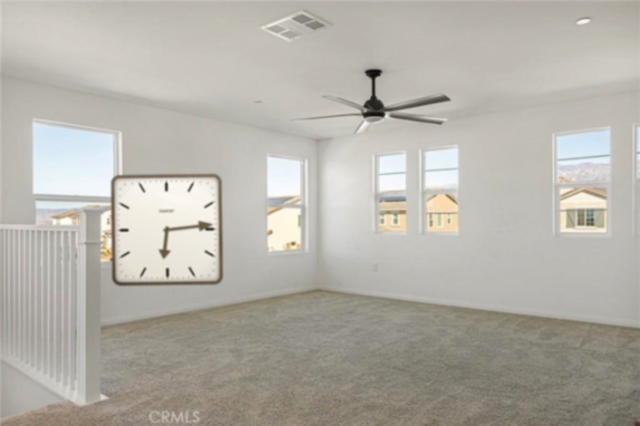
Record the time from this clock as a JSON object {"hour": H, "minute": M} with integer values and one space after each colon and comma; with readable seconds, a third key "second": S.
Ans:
{"hour": 6, "minute": 14}
